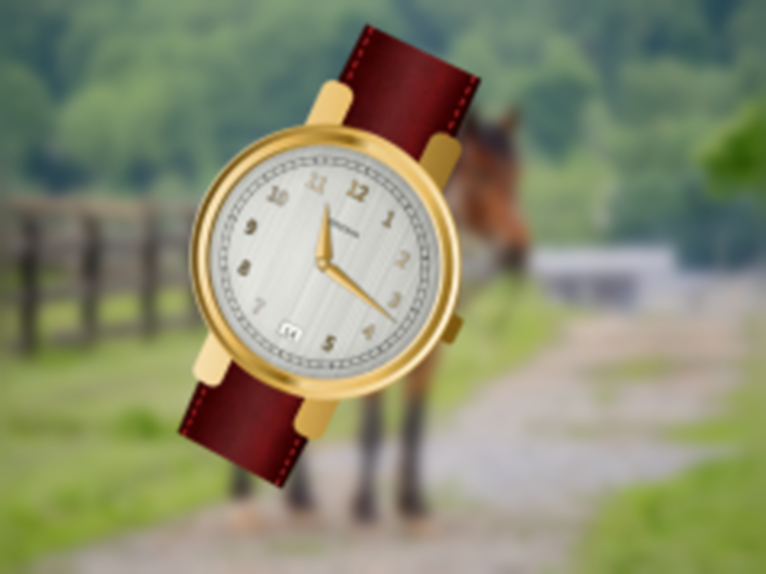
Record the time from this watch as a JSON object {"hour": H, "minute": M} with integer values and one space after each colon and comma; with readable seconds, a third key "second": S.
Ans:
{"hour": 11, "minute": 17}
